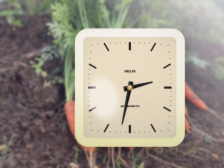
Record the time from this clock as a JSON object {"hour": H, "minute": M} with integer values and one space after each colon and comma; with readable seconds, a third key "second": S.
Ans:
{"hour": 2, "minute": 32}
